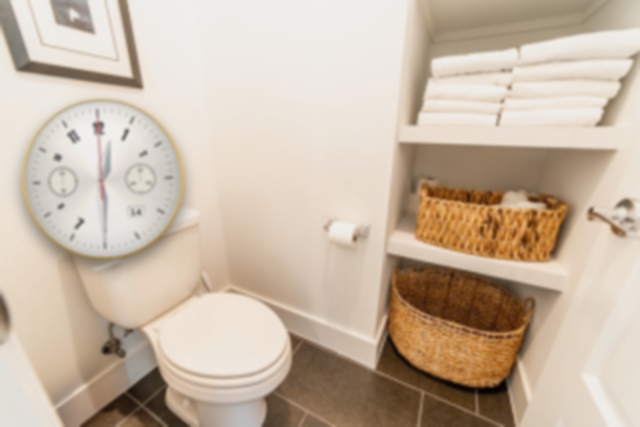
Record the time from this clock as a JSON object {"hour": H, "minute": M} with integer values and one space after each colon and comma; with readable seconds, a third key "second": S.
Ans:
{"hour": 12, "minute": 30}
